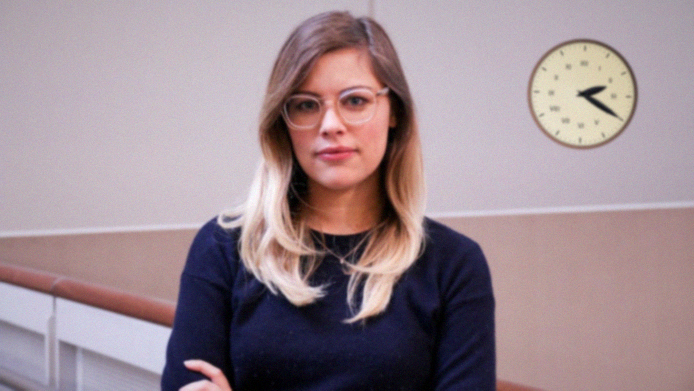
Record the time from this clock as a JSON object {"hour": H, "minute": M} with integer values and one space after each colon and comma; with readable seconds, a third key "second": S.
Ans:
{"hour": 2, "minute": 20}
